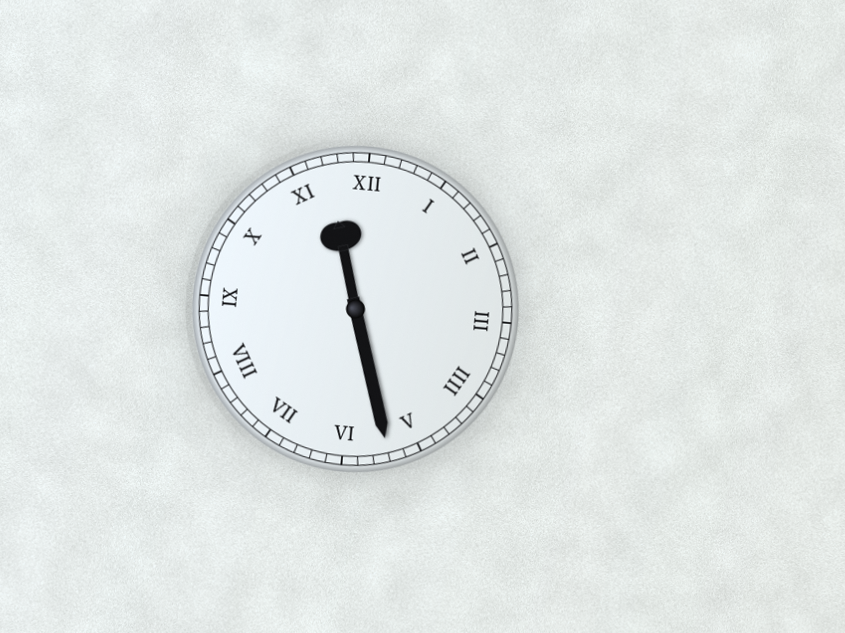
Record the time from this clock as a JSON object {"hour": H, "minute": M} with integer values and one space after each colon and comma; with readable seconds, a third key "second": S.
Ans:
{"hour": 11, "minute": 27}
